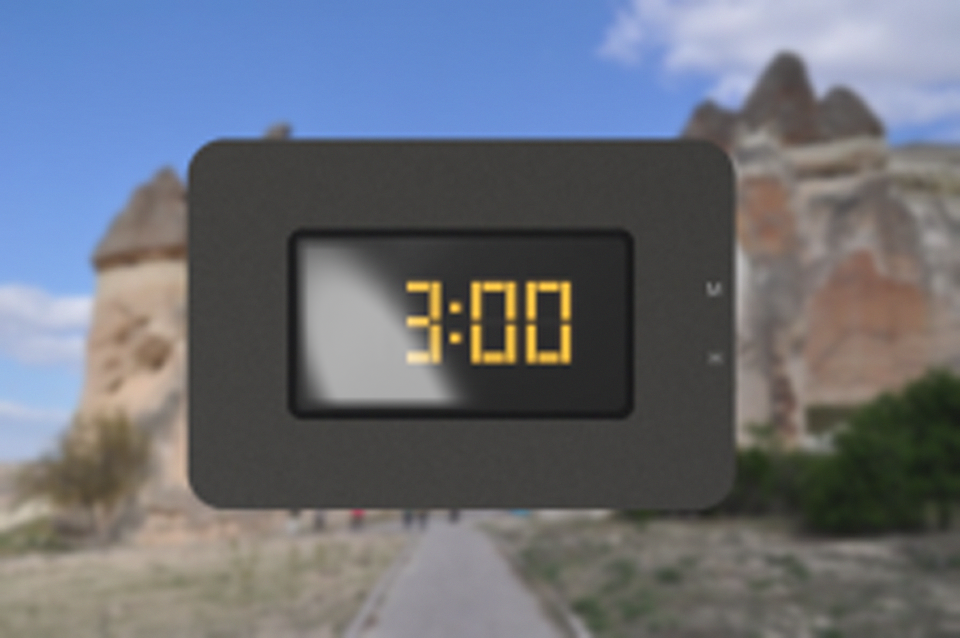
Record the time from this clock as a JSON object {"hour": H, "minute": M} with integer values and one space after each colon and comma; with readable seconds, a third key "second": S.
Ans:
{"hour": 3, "minute": 0}
